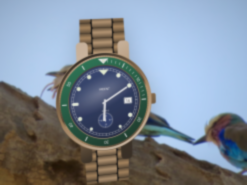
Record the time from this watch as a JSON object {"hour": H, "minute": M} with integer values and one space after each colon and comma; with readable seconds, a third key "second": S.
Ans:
{"hour": 6, "minute": 10}
